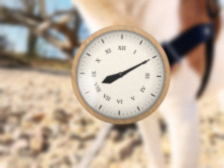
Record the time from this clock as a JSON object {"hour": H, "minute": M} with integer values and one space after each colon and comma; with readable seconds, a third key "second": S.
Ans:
{"hour": 8, "minute": 10}
